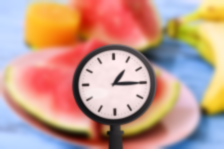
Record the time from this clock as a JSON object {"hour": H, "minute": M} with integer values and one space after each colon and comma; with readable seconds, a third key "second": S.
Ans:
{"hour": 1, "minute": 15}
